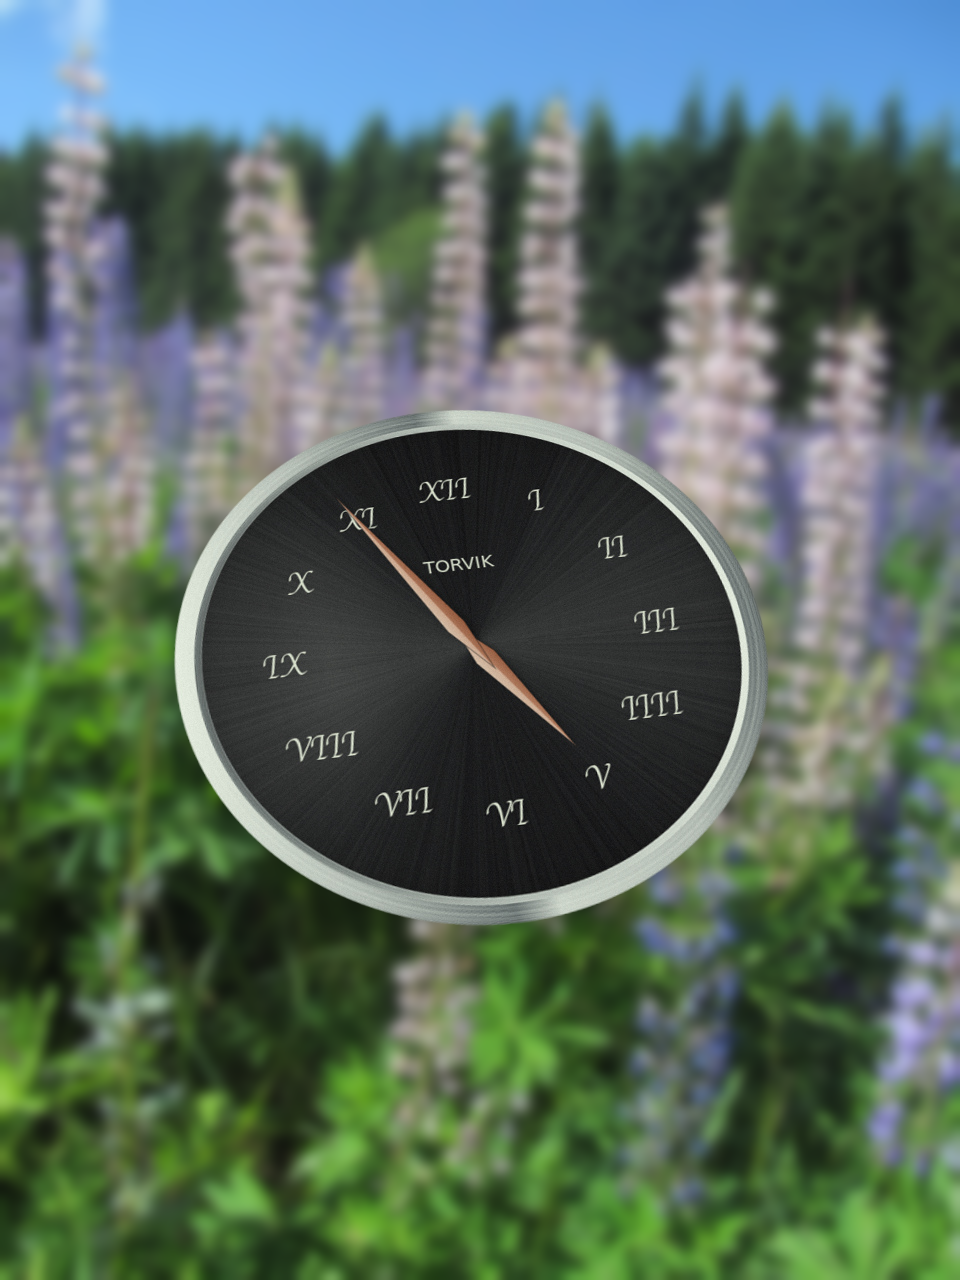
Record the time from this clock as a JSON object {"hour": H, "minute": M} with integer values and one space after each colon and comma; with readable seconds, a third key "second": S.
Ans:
{"hour": 4, "minute": 55}
